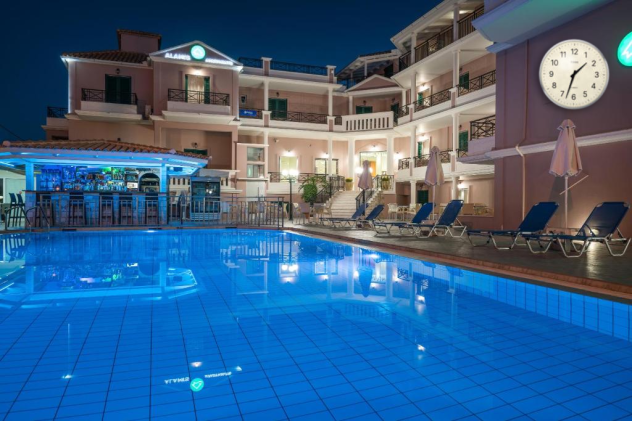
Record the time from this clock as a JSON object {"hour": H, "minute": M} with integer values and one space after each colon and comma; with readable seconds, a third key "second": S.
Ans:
{"hour": 1, "minute": 33}
